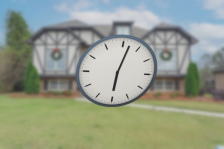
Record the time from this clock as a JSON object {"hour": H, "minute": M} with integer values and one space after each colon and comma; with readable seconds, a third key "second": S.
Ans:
{"hour": 6, "minute": 2}
